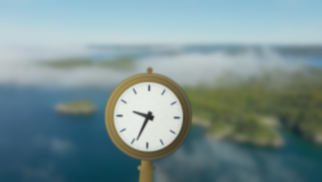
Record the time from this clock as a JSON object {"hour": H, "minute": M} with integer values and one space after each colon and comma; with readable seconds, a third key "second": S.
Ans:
{"hour": 9, "minute": 34}
